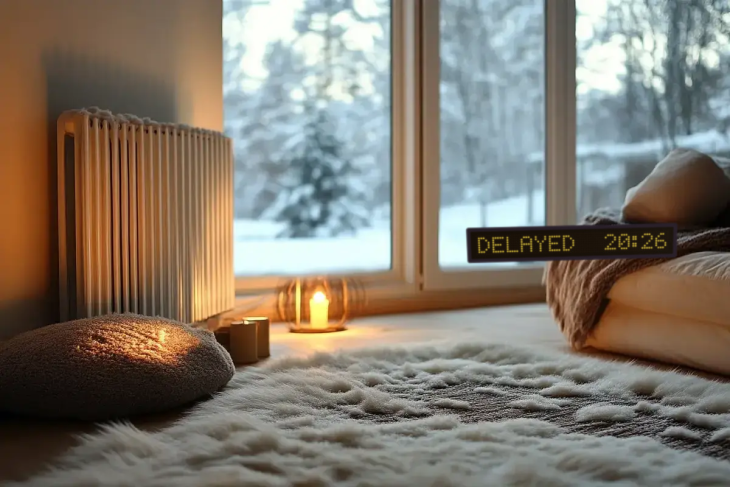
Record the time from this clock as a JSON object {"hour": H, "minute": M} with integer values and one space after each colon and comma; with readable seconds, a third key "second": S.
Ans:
{"hour": 20, "minute": 26}
